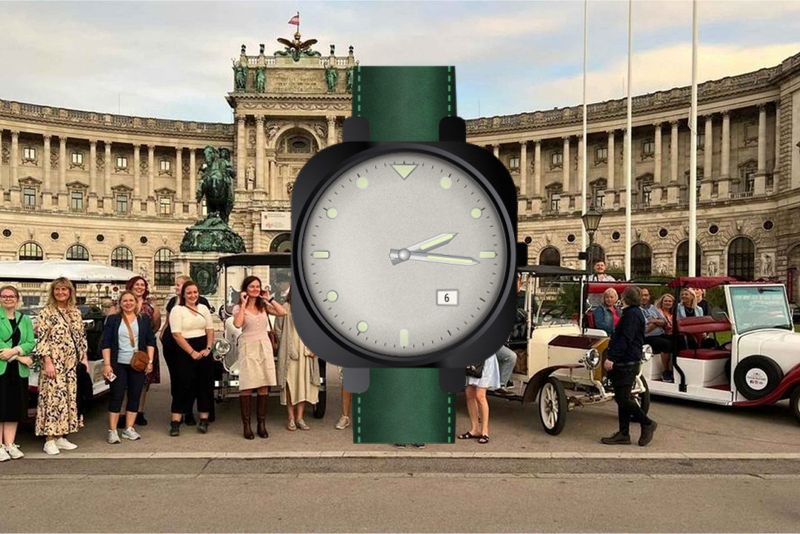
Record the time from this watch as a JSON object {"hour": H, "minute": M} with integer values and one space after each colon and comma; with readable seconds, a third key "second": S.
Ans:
{"hour": 2, "minute": 16}
